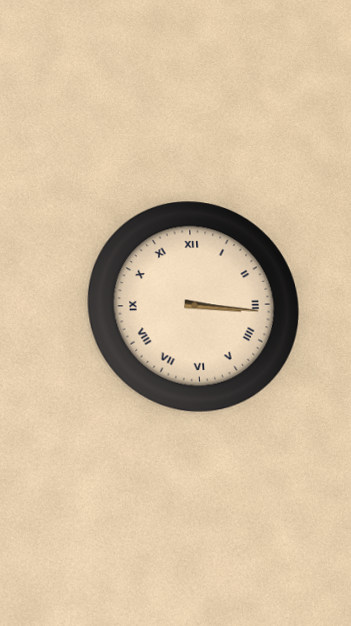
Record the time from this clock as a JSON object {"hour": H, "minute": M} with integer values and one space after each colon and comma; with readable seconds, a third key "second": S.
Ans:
{"hour": 3, "minute": 16}
